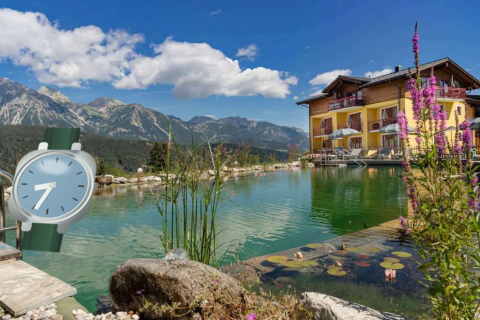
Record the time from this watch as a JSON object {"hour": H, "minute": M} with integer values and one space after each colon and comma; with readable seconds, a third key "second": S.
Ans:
{"hour": 8, "minute": 34}
